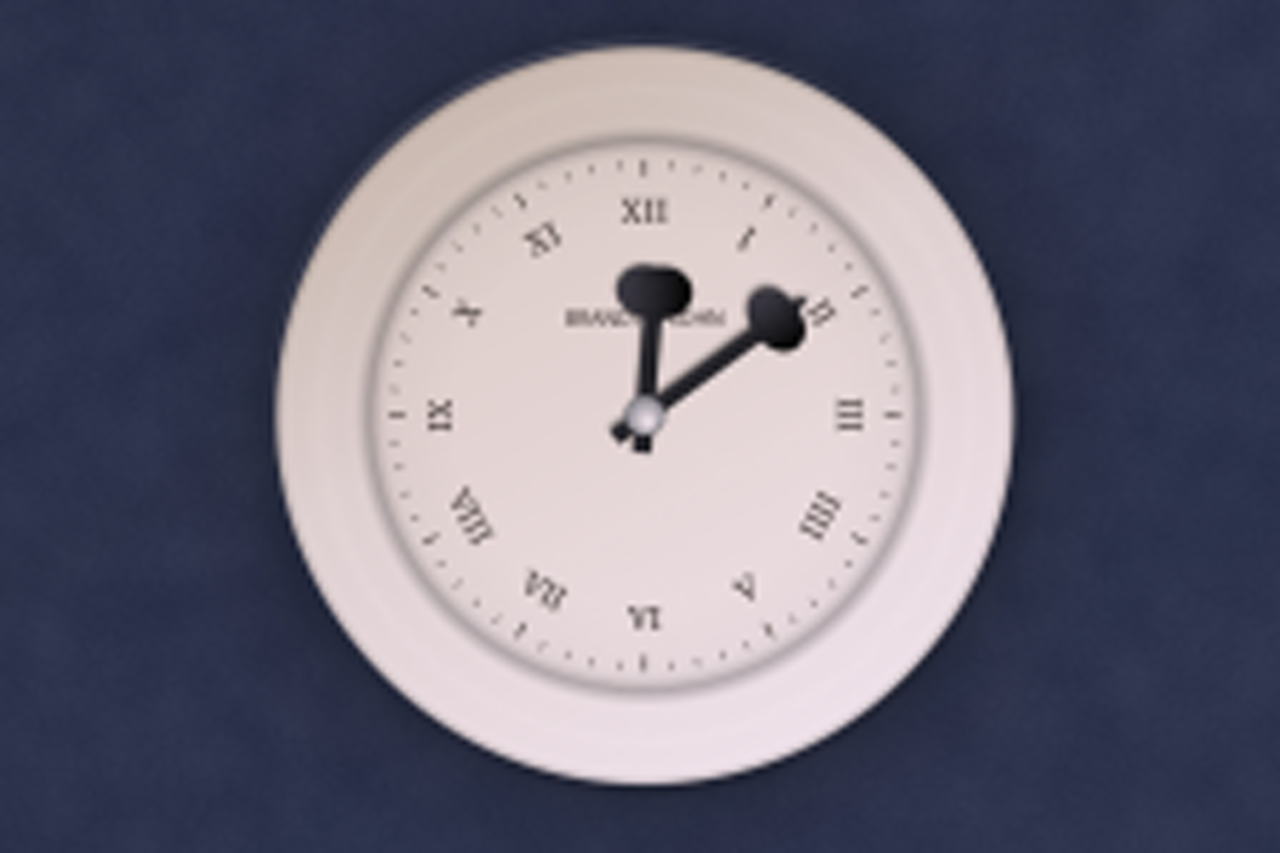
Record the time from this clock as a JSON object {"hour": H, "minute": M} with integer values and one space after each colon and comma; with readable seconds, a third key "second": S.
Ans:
{"hour": 12, "minute": 9}
